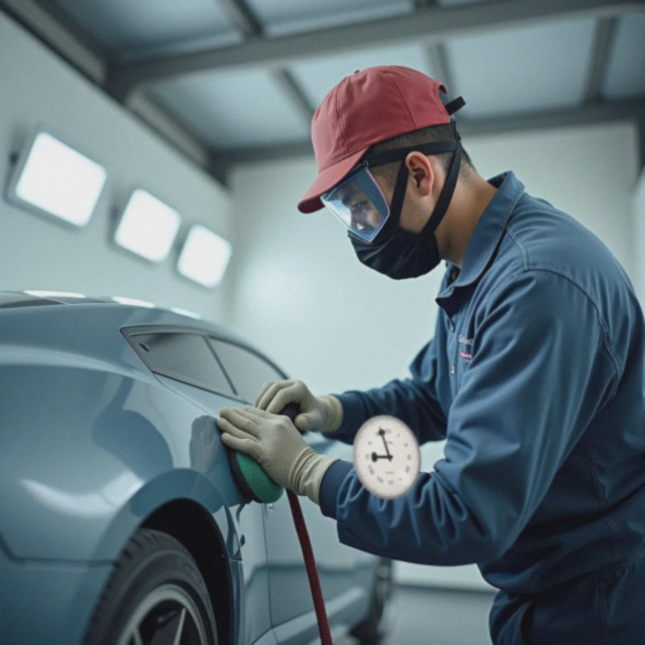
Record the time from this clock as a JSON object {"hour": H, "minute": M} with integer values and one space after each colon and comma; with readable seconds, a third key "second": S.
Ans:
{"hour": 8, "minute": 57}
